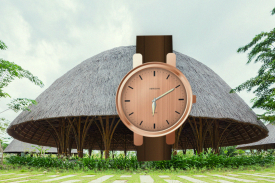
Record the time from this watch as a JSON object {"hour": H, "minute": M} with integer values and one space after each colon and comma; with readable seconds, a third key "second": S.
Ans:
{"hour": 6, "minute": 10}
